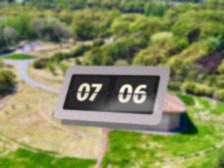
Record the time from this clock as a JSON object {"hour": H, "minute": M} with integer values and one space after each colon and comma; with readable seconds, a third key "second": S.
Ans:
{"hour": 7, "minute": 6}
